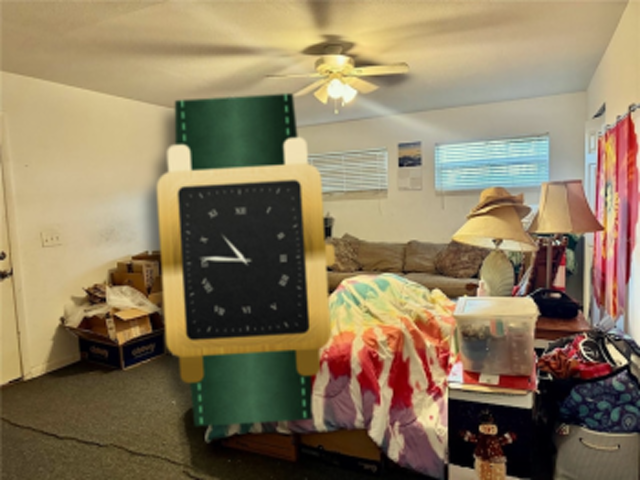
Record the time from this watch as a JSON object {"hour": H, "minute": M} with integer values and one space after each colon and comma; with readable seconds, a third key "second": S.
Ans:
{"hour": 10, "minute": 46}
